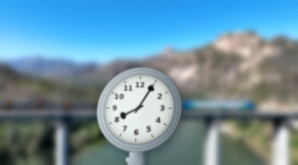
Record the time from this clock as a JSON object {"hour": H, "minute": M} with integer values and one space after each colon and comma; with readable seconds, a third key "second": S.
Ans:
{"hour": 8, "minute": 5}
